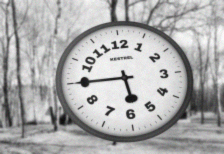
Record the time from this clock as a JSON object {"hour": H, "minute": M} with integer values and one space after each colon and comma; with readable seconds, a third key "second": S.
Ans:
{"hour": 5, "minute": 45}
